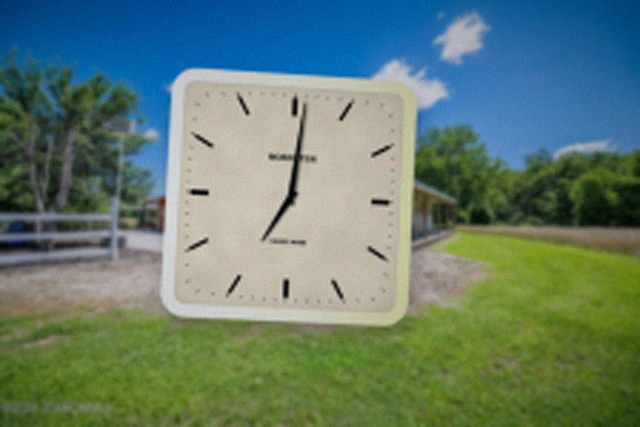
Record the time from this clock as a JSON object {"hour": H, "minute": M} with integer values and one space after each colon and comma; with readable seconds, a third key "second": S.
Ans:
{"hour": 7, "minute": 1}
